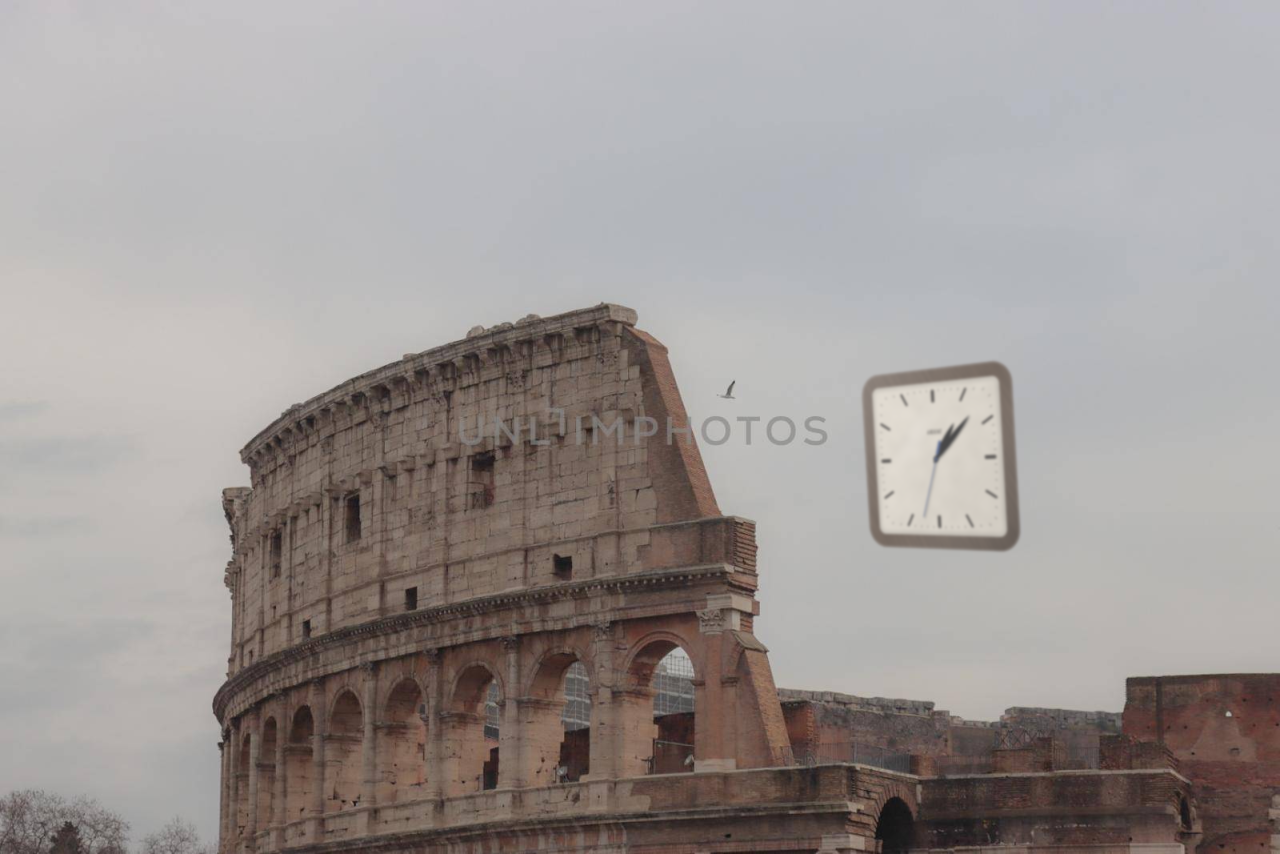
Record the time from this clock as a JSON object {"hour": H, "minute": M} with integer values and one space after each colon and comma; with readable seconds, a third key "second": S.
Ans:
{"hour": 1, "minute": 7, "second": 33}
